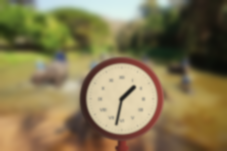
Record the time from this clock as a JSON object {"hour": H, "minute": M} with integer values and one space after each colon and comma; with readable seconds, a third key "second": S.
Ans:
{"hour": 1, "minute": 32}
